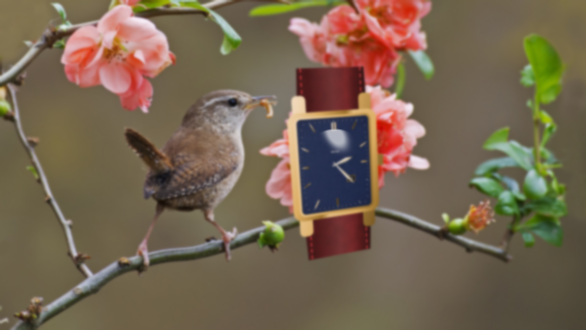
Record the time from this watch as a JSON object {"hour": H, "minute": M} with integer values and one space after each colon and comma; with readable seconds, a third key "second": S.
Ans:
{"hour": 2, "minute": 23}
